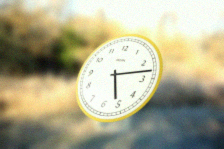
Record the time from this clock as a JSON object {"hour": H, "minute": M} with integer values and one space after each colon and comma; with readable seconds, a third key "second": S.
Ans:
{"hour": 5, "minute": 13}
